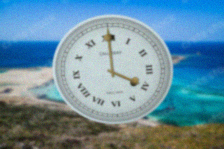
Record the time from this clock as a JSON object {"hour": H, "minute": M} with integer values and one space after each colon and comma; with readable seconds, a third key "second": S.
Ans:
{"hour": 4, "minute": 0}
